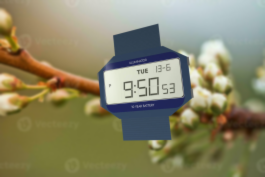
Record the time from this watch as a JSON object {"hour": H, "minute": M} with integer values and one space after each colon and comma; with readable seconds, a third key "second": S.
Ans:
{"hour": 9, "minute": 50, "second": 53}
